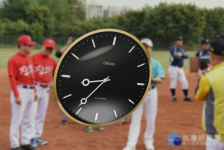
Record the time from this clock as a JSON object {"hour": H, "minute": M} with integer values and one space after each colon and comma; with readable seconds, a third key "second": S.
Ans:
{"hour": 8, "minute": 36}
